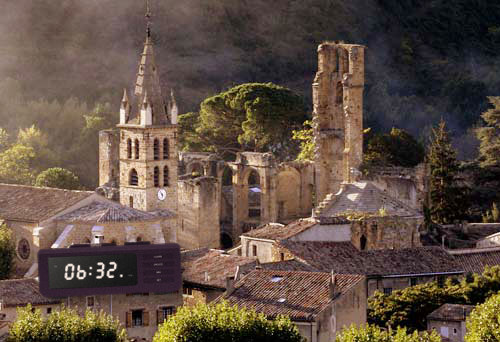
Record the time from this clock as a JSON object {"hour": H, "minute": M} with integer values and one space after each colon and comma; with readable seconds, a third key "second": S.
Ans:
{"hour": 6, "minute": 32}
